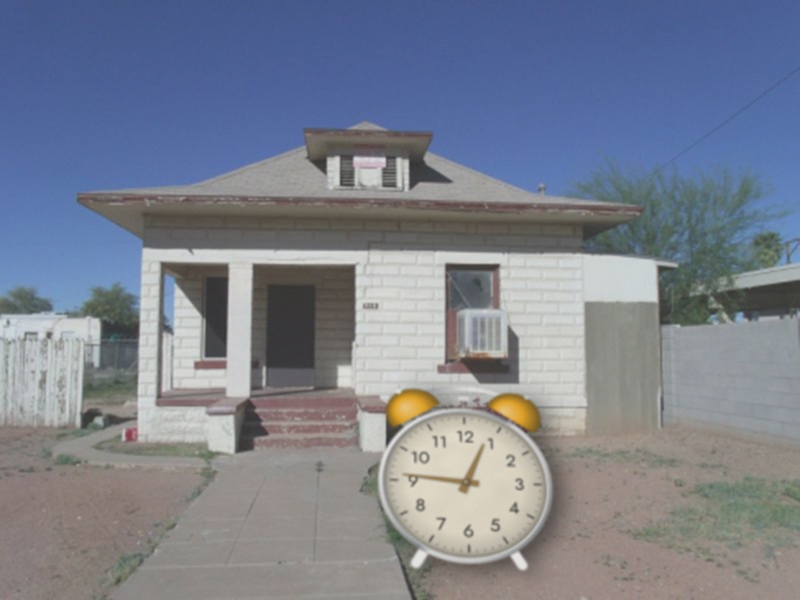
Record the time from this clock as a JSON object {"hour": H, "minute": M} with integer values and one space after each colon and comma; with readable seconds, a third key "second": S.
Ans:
{"hour": 12, "minute": 46}
